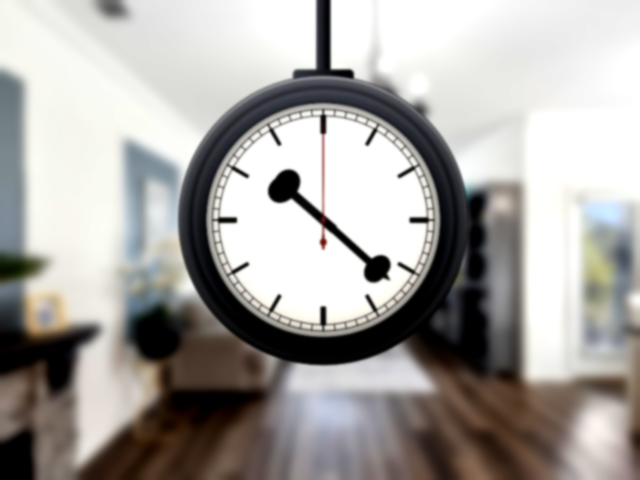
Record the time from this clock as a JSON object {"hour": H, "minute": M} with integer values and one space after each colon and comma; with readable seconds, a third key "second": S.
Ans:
{"hour": 10, "minute": 22, "second": 0}
